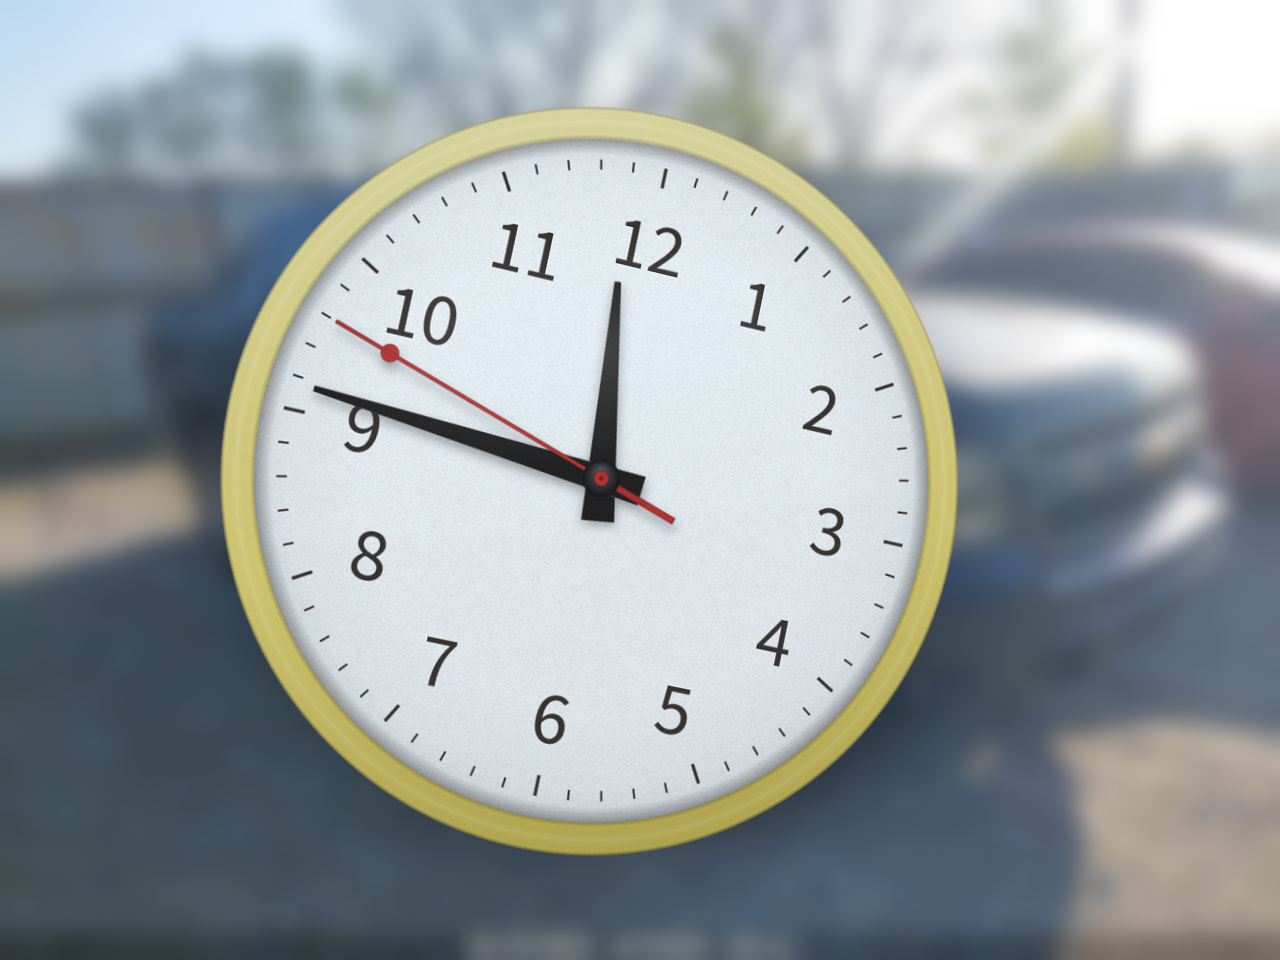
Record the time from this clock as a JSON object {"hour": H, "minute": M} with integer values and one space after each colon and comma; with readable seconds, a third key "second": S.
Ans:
{"hour": 11, "minute": 45, "second": 48}
